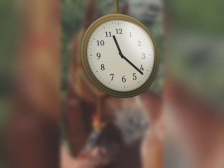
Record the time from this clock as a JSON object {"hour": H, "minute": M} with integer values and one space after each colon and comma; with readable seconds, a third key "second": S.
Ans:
{"hour": 11, "minute": 22}
